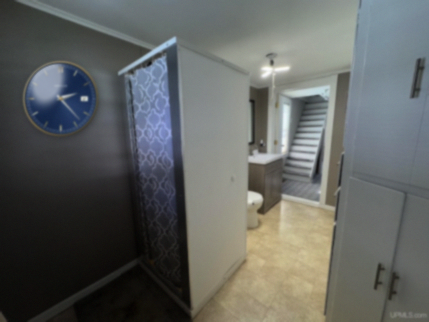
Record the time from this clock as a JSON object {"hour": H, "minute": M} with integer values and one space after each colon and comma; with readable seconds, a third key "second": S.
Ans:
{"hour": 2, "minute": 23}
